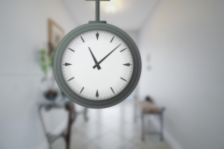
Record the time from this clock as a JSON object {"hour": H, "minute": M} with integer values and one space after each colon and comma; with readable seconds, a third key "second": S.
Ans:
{"hour": 11, "minute": 8}
